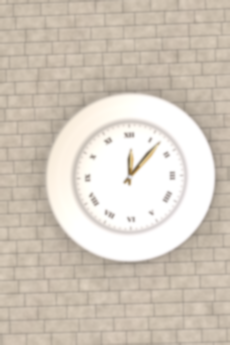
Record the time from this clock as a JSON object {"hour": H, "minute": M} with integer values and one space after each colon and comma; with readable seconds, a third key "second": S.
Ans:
{"hour": 12, "minute": 7}
